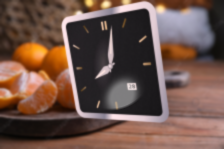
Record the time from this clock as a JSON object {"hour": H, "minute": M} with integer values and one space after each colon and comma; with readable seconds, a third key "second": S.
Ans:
{"hour": 8, "minute": 2}
